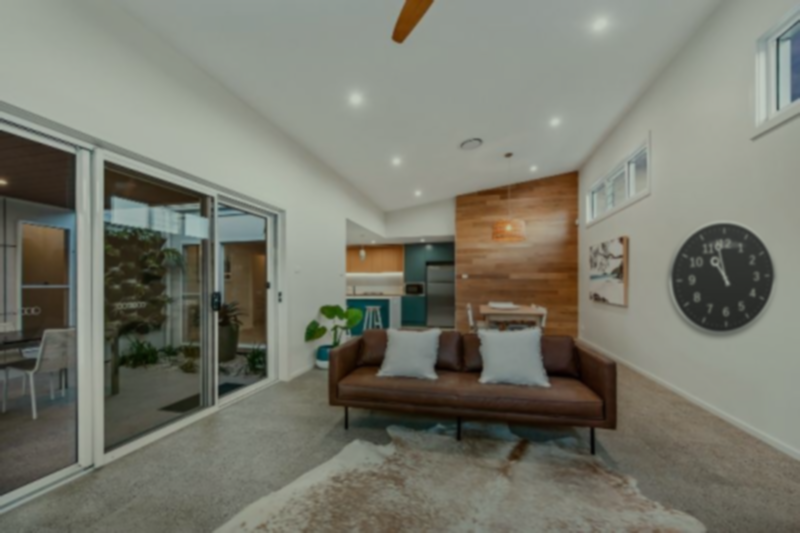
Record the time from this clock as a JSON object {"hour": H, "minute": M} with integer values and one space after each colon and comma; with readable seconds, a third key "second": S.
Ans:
{"hour": 10, "minute": 58}
